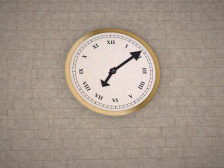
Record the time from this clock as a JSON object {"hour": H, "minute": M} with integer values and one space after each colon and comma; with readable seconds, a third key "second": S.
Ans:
{"hour": 7, "minute": 9}
